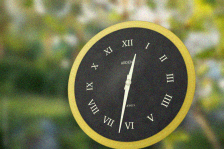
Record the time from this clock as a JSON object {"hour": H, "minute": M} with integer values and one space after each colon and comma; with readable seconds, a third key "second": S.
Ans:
{"hour": 12, "minute": 32}
